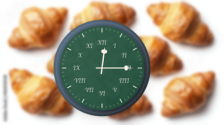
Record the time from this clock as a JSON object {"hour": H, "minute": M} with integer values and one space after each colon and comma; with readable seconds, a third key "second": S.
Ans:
{"hour": 12, "minute": 15}
